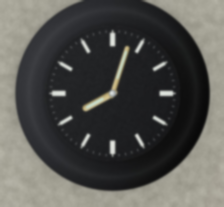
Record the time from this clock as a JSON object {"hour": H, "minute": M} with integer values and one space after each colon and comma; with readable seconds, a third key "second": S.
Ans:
{"hour": 8, "minute": 3}
